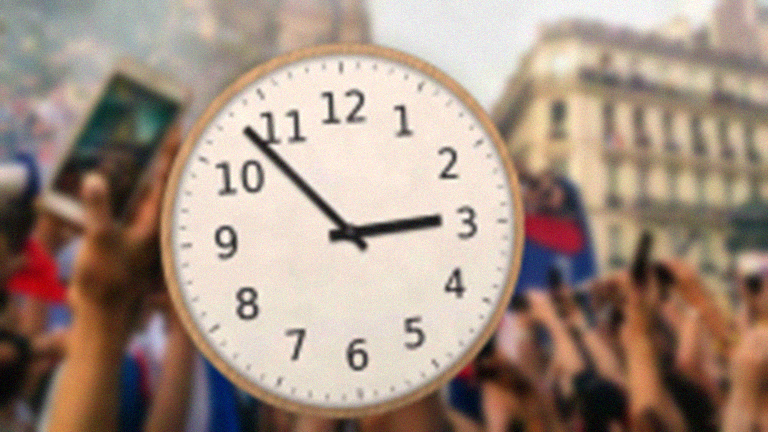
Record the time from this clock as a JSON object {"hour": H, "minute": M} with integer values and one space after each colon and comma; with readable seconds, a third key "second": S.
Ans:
{"hour": 2, "minute": 53}
